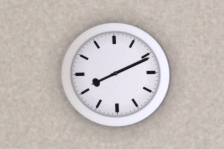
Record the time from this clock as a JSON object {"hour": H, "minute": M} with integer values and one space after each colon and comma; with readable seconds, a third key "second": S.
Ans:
{"hour": 8, "minute": 11}
